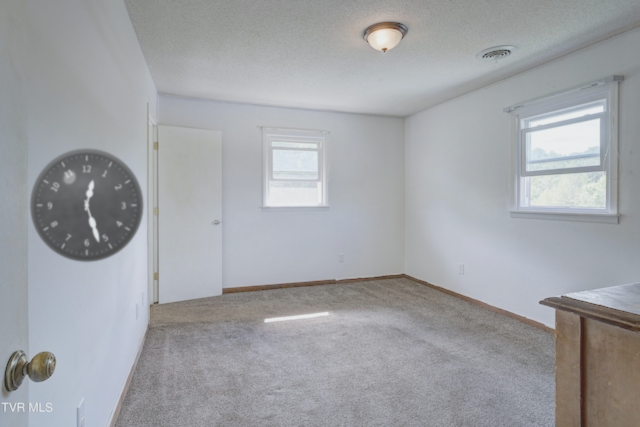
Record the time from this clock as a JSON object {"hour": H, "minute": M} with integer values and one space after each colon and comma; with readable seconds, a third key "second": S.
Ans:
{"hour": 12, "minute": 27}
